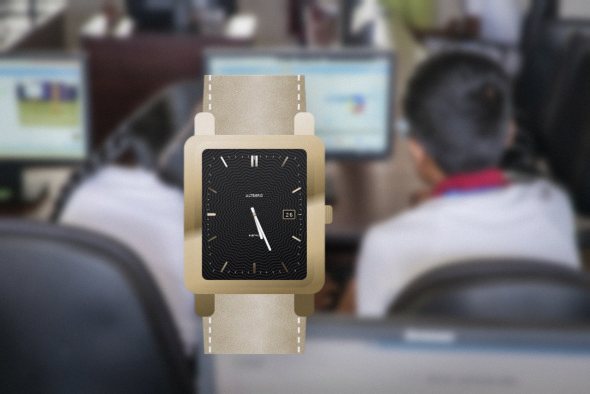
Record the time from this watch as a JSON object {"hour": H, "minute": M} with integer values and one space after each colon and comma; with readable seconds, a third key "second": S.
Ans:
{"hour": 5, "minute": 26}
